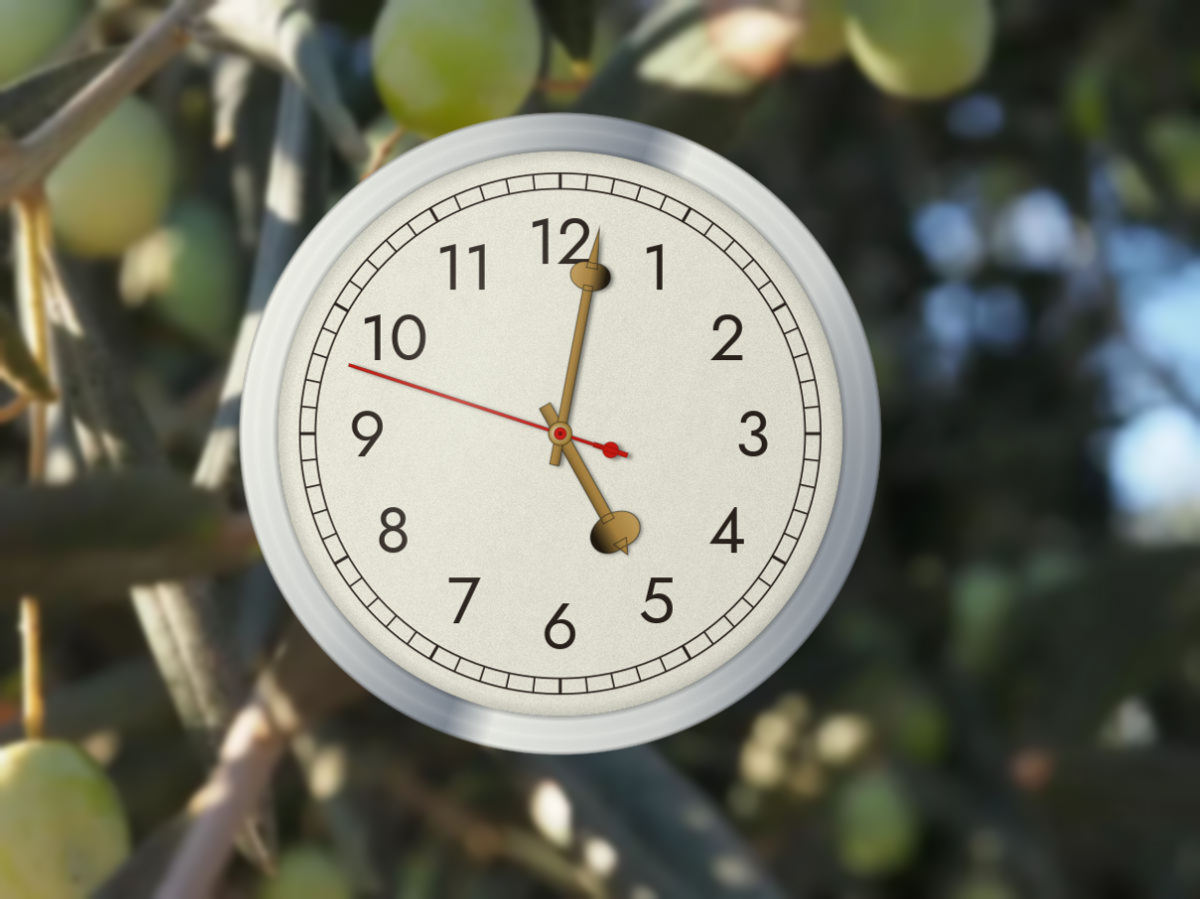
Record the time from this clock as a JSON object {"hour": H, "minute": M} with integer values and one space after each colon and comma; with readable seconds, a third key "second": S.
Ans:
{"hour": 5, "minute": 1, "second": 48}
